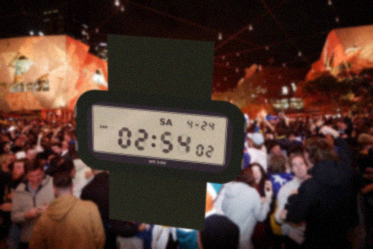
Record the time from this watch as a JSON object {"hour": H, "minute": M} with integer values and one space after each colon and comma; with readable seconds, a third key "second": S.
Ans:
{"hour": 2, "minute": 54, "second": 2}
